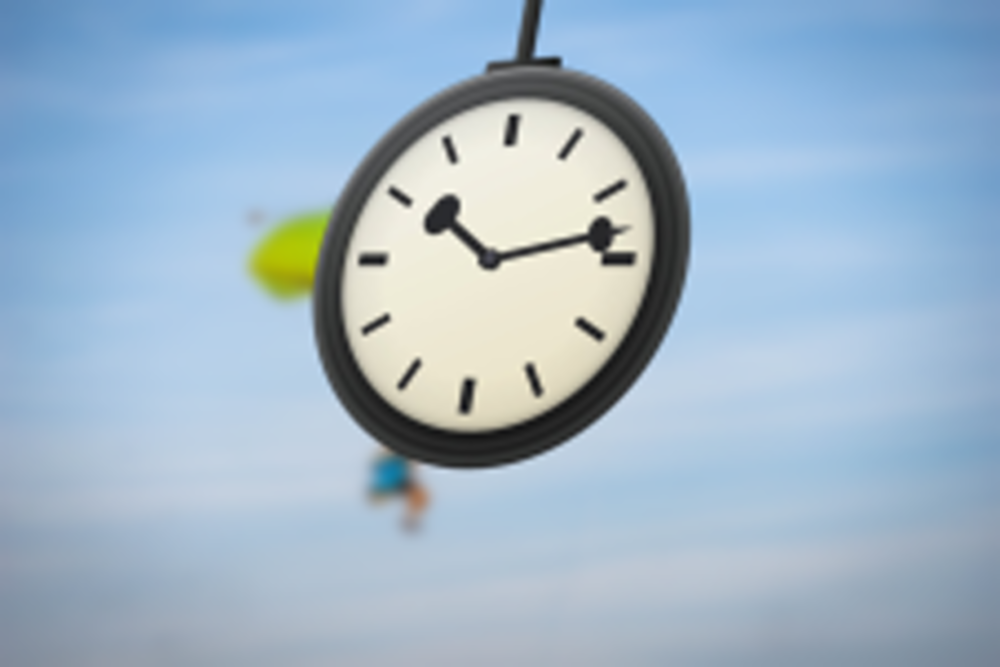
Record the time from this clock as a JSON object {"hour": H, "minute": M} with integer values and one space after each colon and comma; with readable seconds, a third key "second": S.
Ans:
{"hour": 10, "minute": 13}
